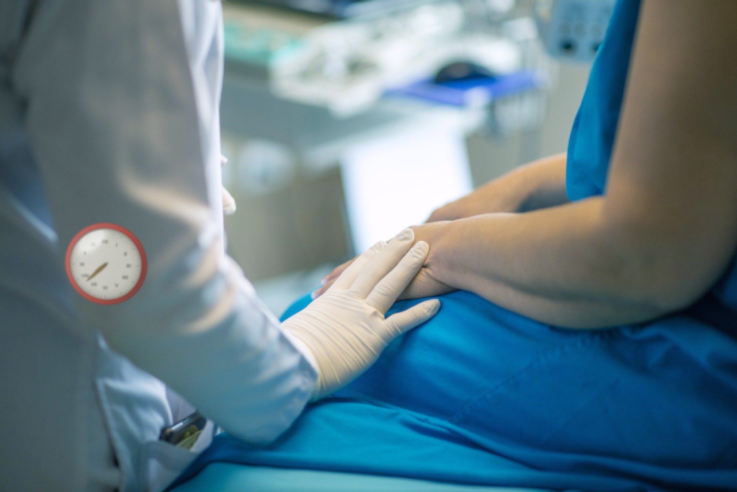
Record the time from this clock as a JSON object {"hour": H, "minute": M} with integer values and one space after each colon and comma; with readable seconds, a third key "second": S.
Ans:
{"hour": 7, "minute": 38}
